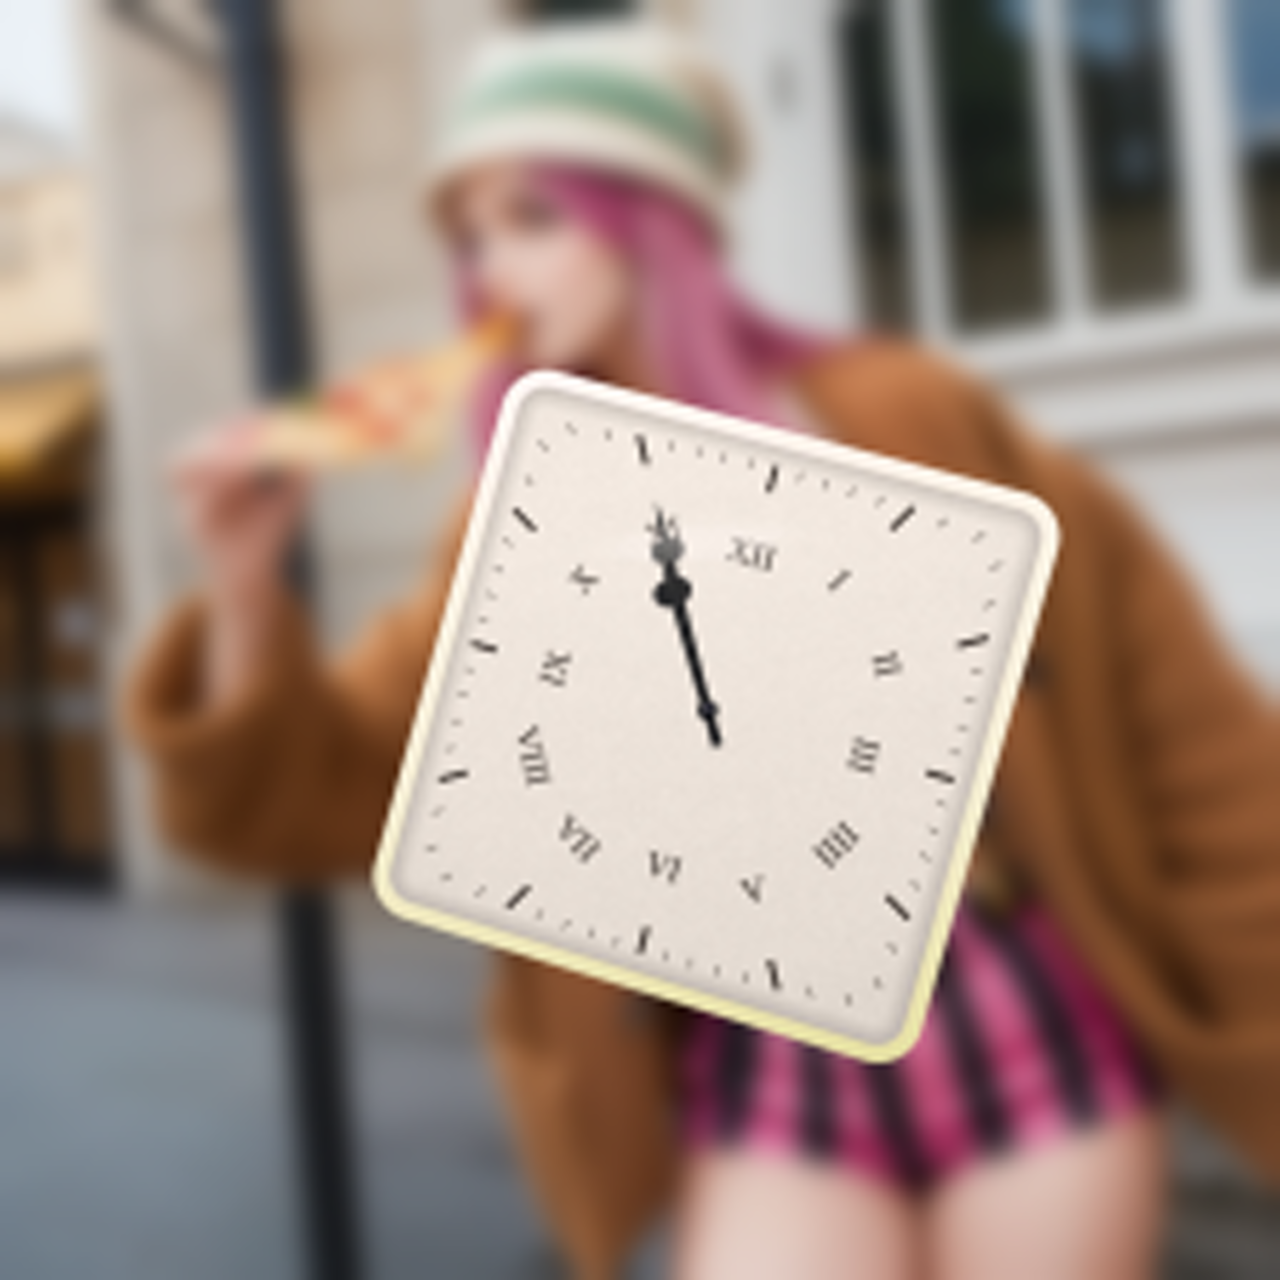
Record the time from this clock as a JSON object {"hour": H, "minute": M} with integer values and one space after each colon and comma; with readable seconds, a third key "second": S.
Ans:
{"hour": 10, "minute": 55}
